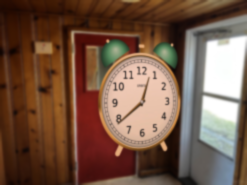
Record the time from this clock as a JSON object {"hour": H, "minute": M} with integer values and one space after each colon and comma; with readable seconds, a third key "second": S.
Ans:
{"hour": 12, "minute": 39}
